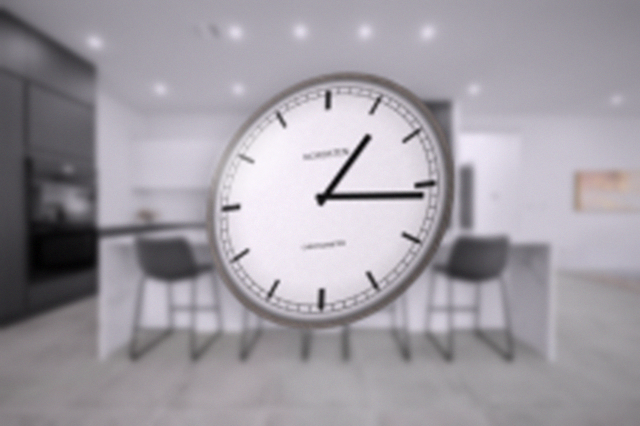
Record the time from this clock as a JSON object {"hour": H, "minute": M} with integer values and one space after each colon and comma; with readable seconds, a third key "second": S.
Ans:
{"hour": 1, "minute": 16}
